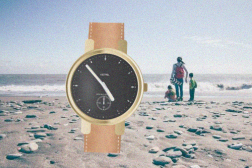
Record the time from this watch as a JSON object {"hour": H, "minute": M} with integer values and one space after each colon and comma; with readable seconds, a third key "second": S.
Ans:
{"hour": 4, "minute": 53}
